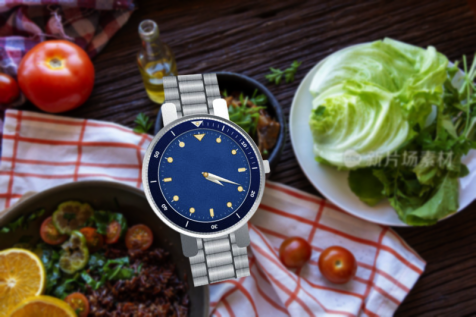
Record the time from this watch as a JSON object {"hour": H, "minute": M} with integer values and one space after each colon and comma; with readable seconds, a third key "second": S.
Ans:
{"hour": 4, "minute": 19}
